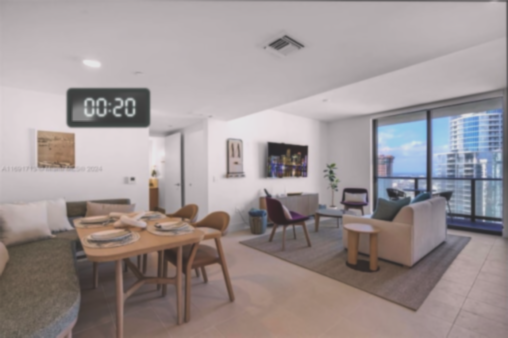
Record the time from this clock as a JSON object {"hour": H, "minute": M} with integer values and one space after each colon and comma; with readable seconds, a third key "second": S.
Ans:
{"hour": 0, "minute": 20}
